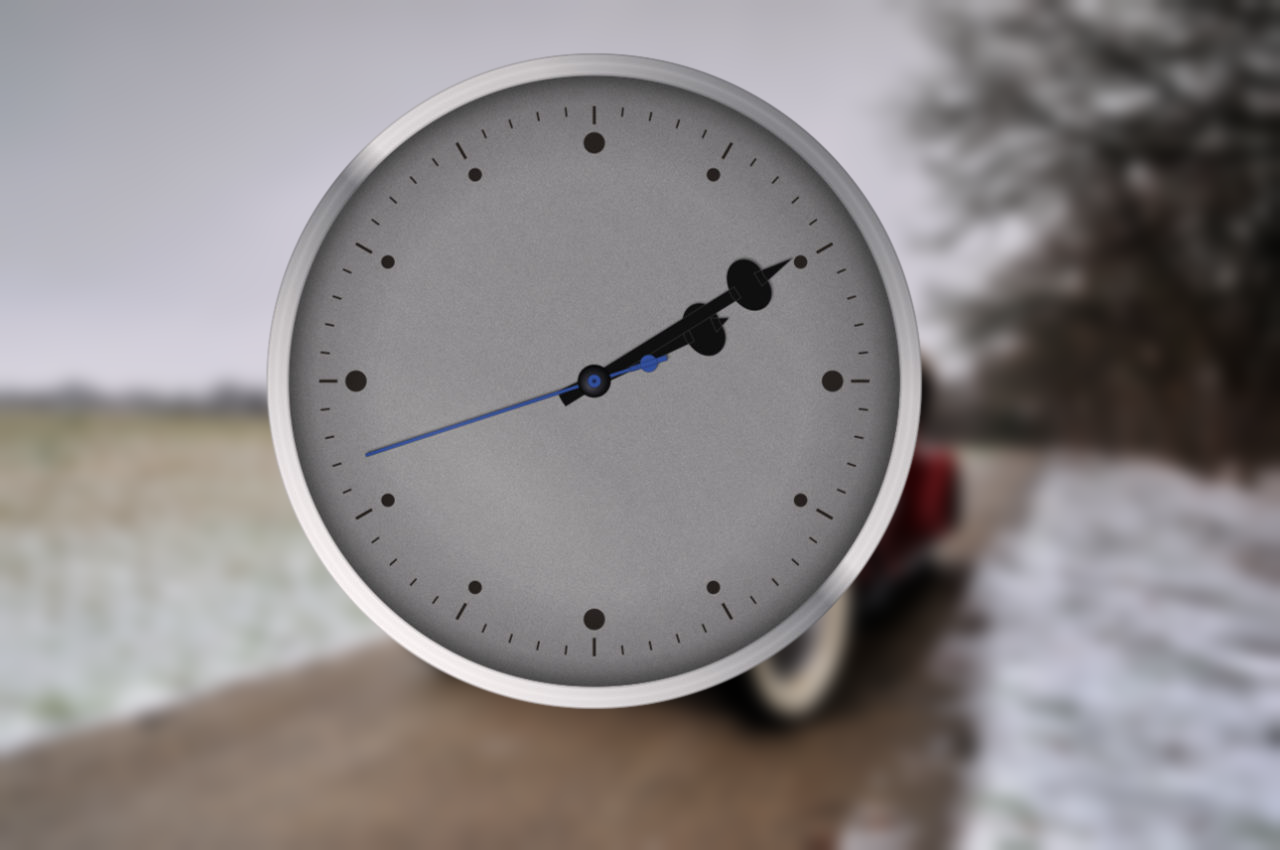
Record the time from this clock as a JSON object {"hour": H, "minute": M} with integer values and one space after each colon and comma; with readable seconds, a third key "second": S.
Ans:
{"hour": 2, "minute": 9, "second": 42}
